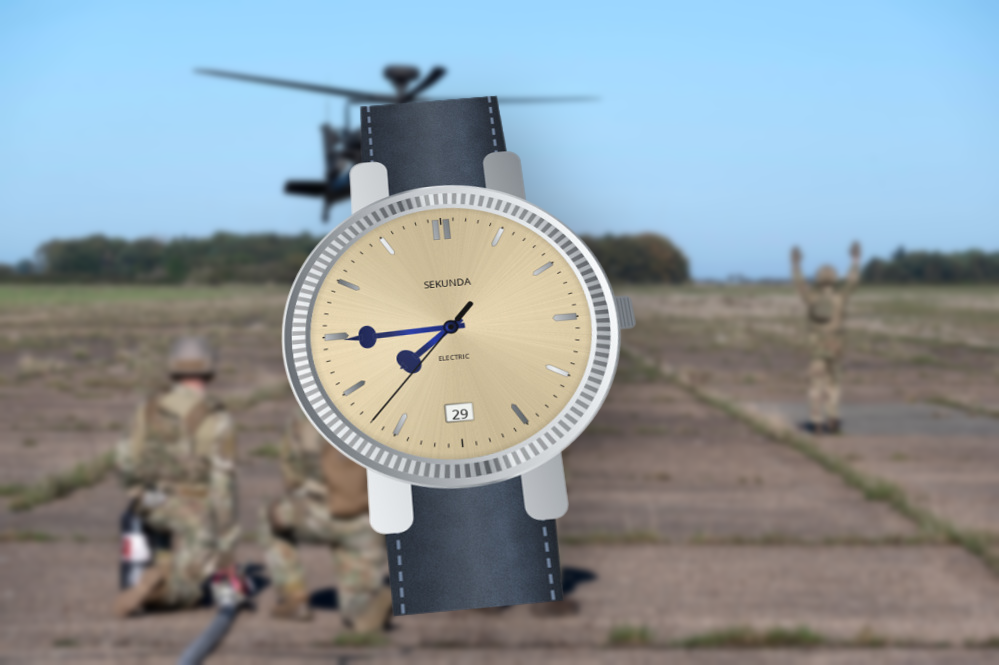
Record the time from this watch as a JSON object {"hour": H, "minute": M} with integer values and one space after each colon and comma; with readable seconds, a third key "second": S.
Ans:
{"hour": 7, "minute": 44, "second": 37}
